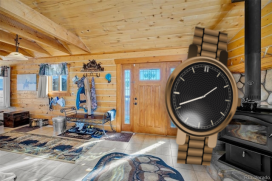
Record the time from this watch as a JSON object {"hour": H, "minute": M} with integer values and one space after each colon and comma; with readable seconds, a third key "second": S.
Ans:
{"hour": 1, "minute": 41}
